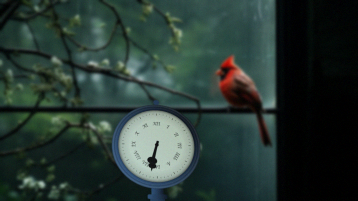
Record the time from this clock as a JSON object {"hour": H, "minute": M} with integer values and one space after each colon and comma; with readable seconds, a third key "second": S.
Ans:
{"hour": 6, "minute": 32}
